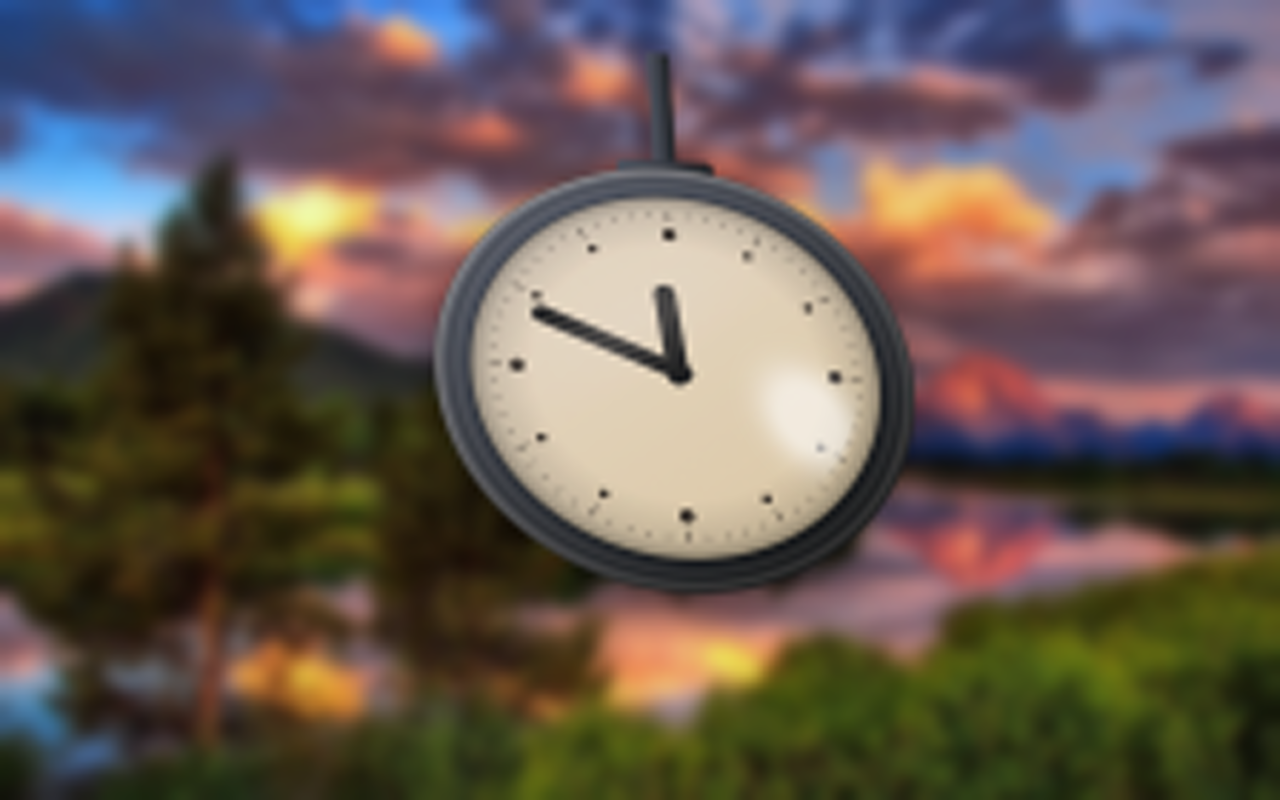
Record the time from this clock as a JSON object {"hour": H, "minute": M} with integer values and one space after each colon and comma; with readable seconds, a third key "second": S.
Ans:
{"hour": 11, "minute": 49}
